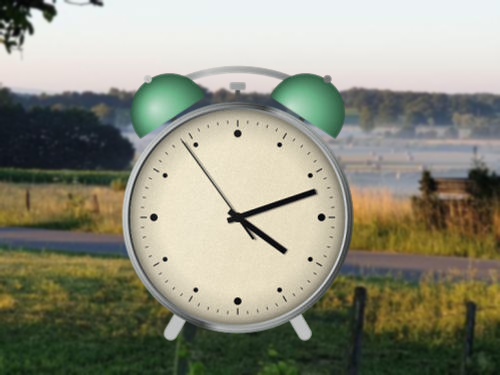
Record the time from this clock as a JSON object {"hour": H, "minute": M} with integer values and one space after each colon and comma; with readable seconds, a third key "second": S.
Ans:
{"hour": 4, "minute": 11, "second": 54}
